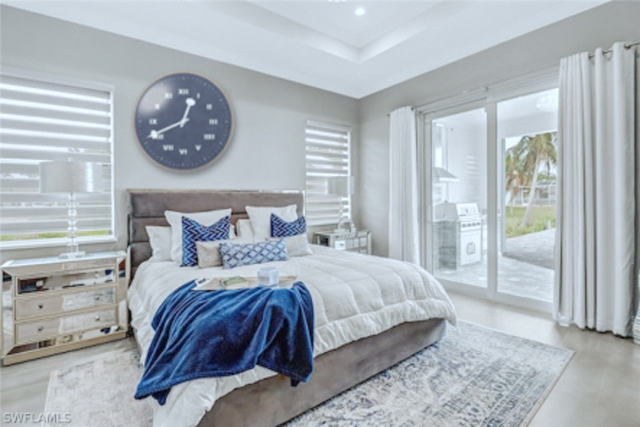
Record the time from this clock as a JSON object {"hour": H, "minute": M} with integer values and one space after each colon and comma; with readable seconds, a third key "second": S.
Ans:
{"hour": 12, "minute": 41}
